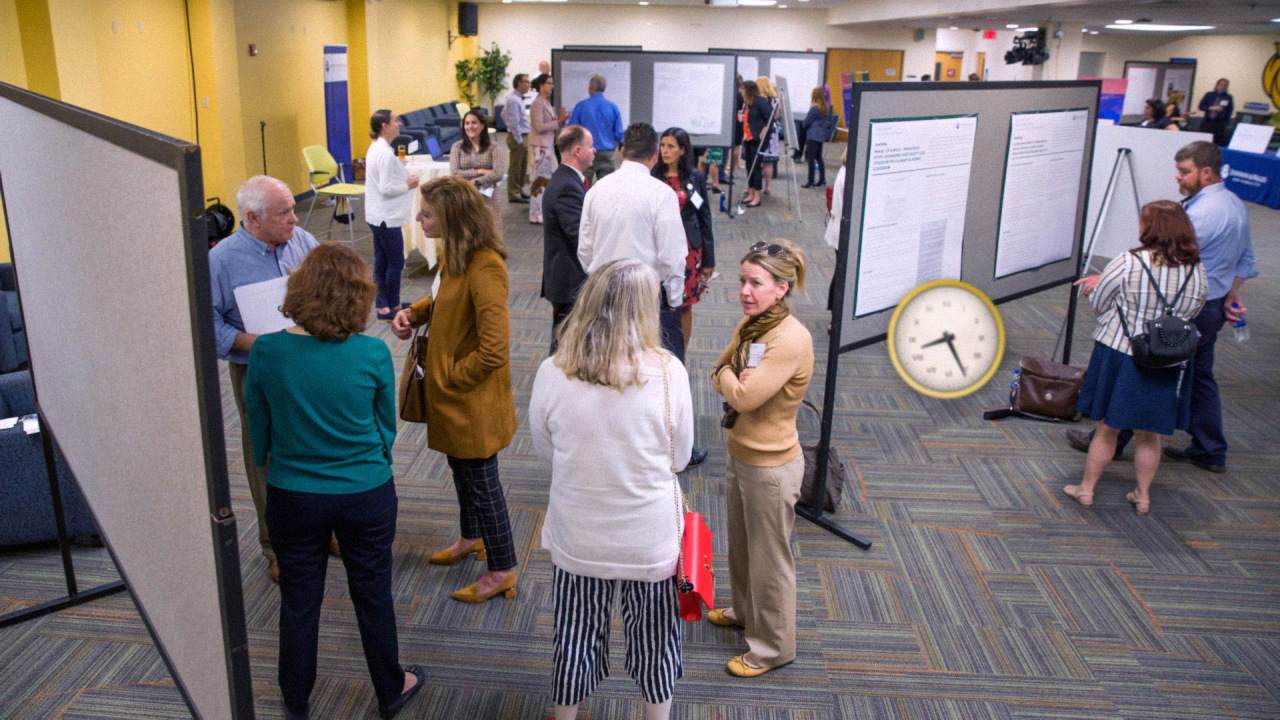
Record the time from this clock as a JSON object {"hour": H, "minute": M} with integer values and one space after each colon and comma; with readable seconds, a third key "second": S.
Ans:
{"hour": 8, "minute": 26}
